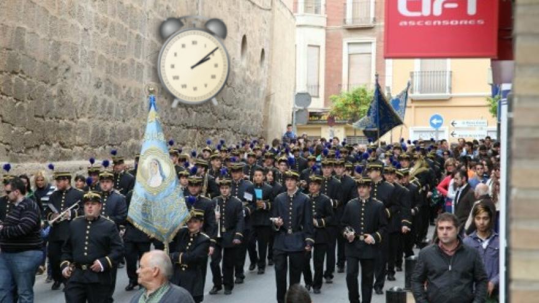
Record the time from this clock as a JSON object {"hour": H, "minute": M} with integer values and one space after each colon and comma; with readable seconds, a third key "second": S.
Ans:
{"hour": 2, "minute": 9}
